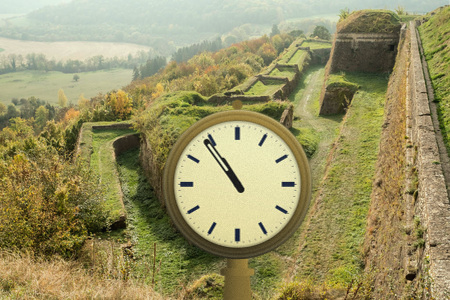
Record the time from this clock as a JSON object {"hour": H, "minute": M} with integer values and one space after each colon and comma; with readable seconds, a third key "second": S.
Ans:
{"hour": 10, "minute": 54}
